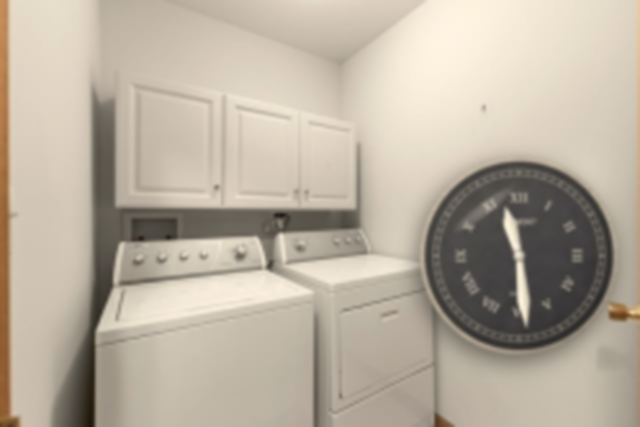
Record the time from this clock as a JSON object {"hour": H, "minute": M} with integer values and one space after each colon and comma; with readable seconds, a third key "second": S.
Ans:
{"hour": 11, "minute": 29}
